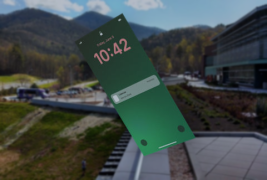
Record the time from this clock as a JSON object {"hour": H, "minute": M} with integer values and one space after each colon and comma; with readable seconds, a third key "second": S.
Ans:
{"hour": 10, "minute": 42}
